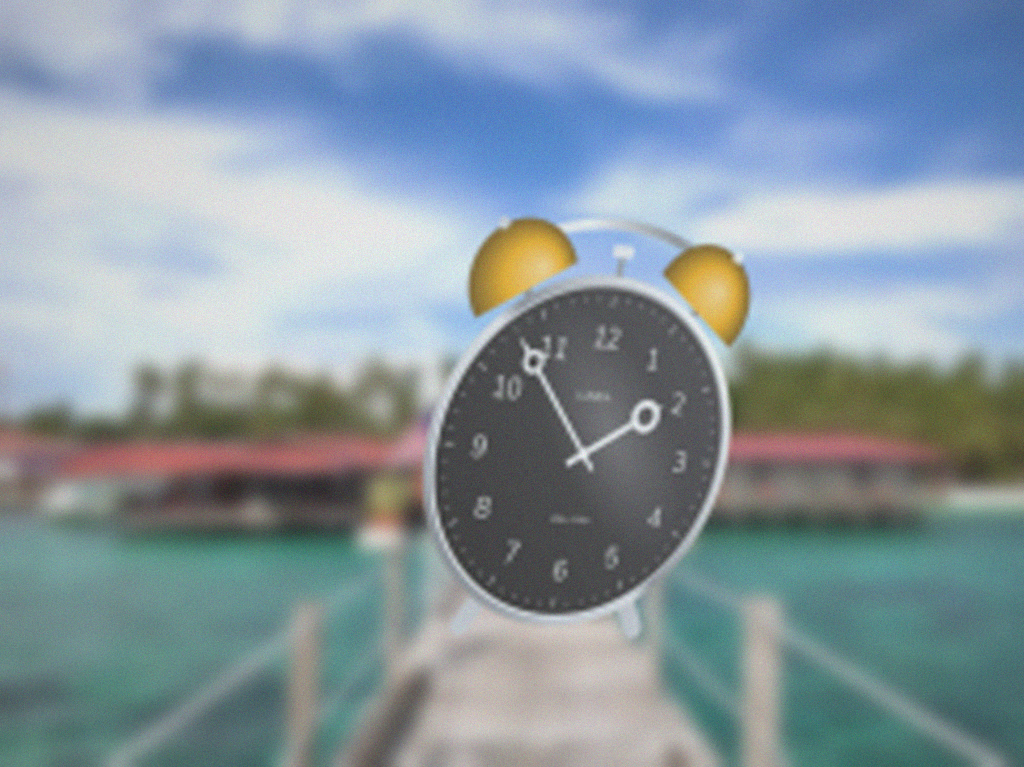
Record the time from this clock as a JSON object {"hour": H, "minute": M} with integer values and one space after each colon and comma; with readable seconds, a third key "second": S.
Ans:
{"hour": 1, "minute": 53}
